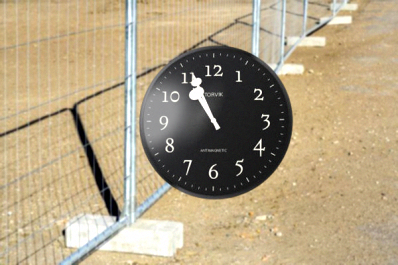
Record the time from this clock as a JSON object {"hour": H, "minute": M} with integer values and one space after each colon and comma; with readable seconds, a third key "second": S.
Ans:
{"hour": 10, "minute": 56}
